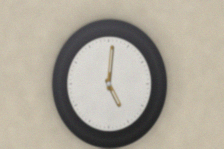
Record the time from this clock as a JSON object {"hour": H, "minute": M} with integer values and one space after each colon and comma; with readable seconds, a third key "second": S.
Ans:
{"hour": 5, "minute": 1}
